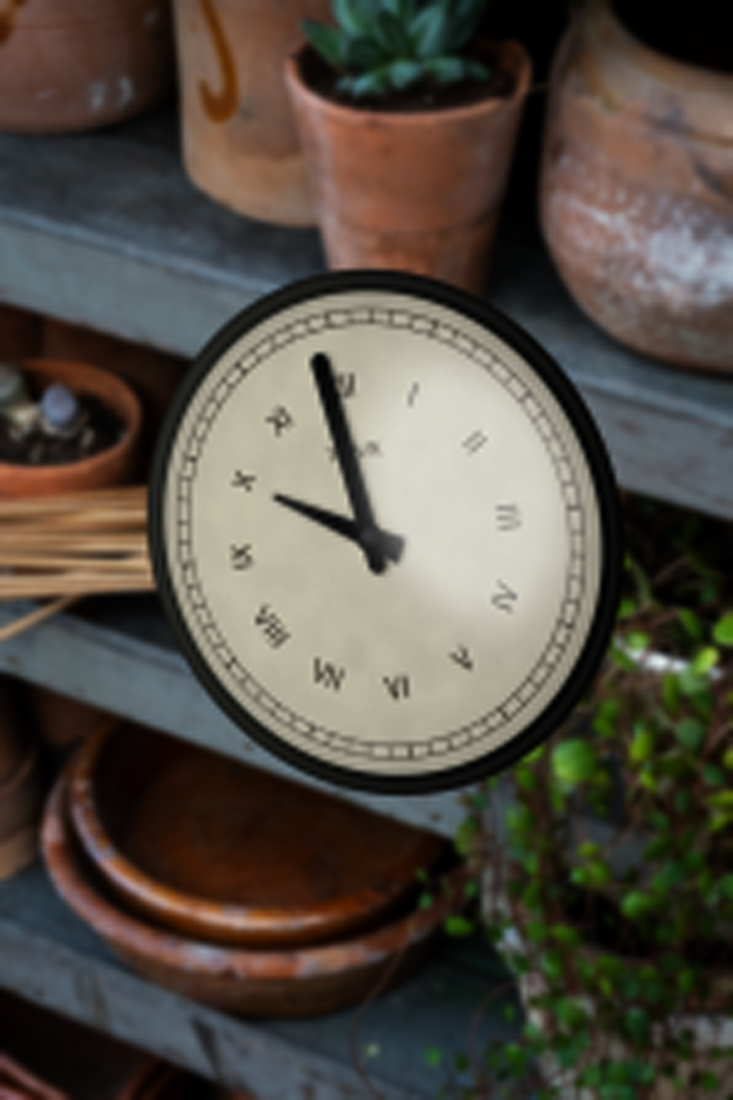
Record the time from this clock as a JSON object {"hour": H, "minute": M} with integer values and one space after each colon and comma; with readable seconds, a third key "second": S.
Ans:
{"hour": 9, "minute": 59}
